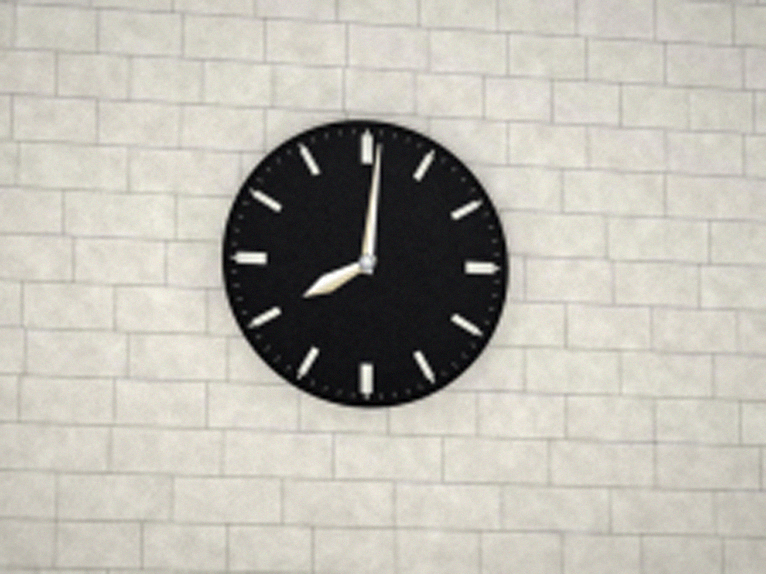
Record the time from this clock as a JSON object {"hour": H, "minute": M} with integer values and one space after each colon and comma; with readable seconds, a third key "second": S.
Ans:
{"hour": 8, "minute": 1}
